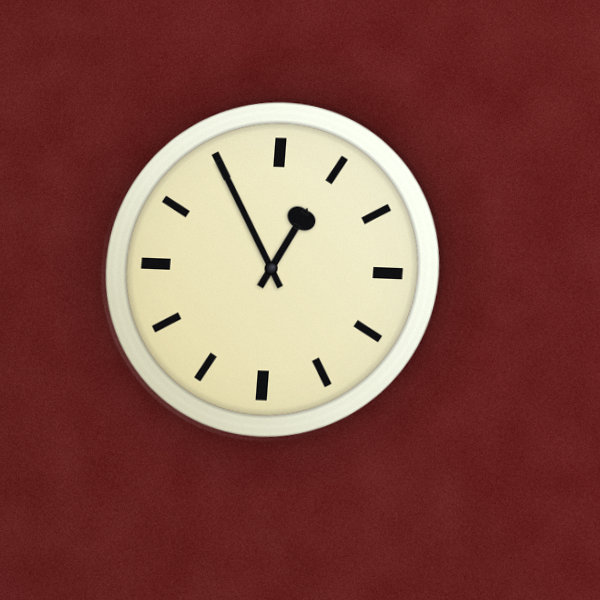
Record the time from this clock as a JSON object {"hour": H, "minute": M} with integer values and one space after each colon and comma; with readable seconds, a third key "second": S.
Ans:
{"hour": 12, "minute": 55}
